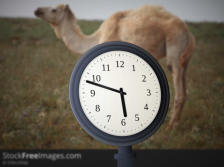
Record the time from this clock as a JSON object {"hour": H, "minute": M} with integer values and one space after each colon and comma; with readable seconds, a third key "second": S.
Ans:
{"hour": 5, "minute": 48}
